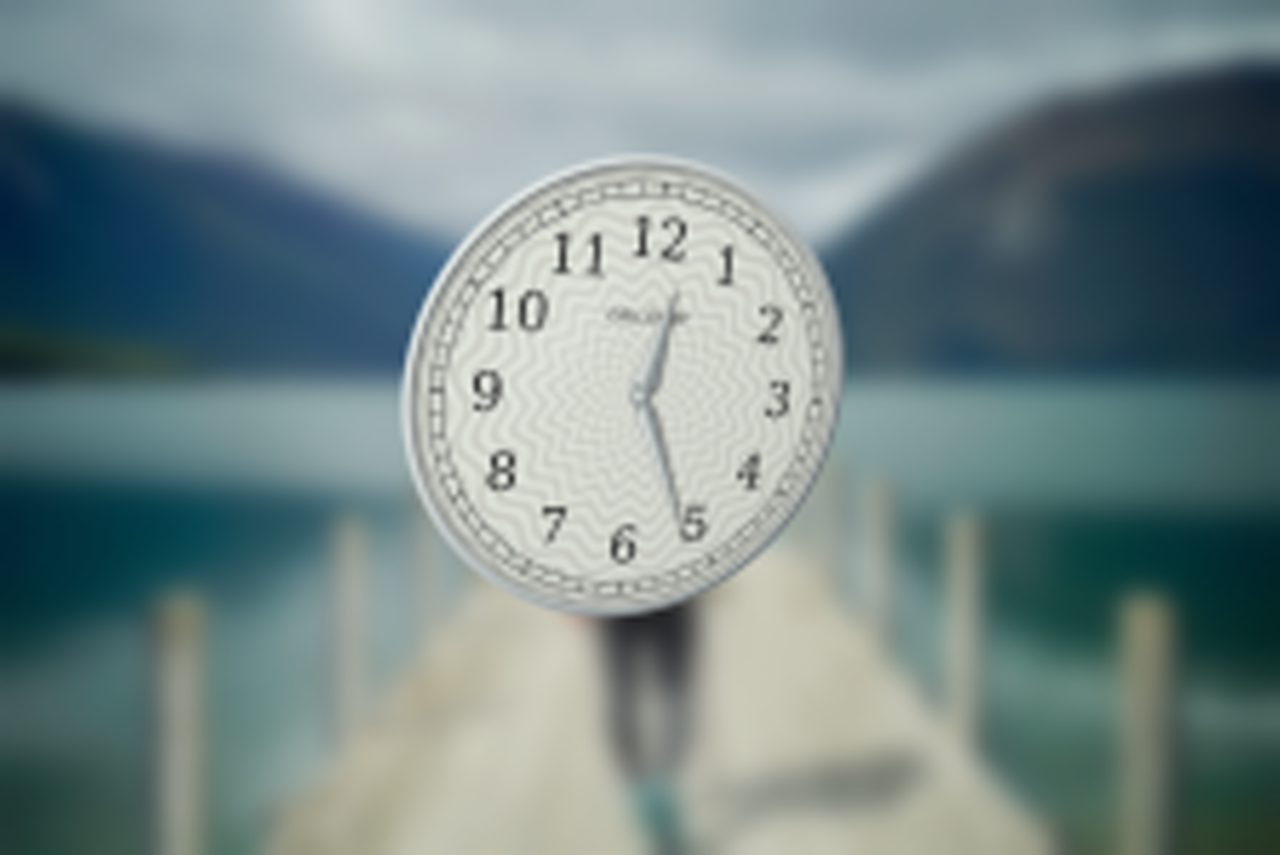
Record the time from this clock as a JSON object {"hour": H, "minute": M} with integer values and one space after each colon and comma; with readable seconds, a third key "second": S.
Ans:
{"hour": 12, "minute": 26}
